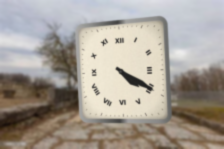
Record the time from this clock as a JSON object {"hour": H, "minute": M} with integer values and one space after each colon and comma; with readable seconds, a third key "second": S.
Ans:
{"hour": 4, "minute": 20}
